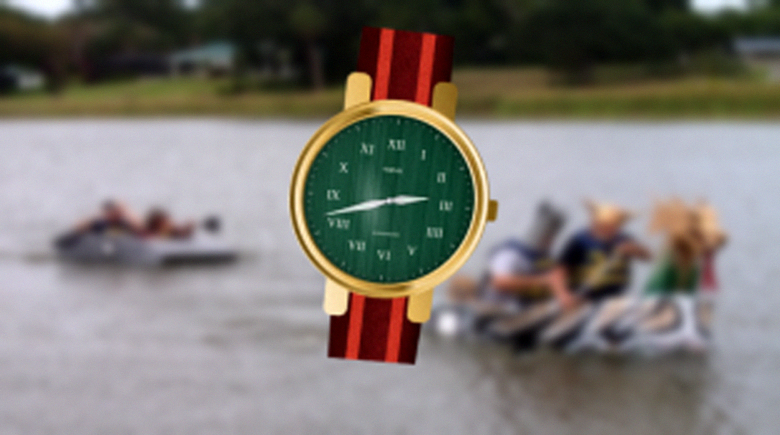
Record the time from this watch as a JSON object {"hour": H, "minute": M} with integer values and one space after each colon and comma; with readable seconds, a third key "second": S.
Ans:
{"hour": 2, "minute": 42}
